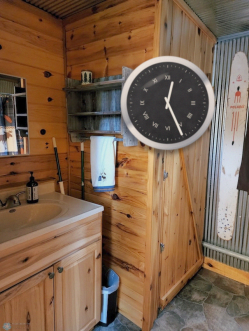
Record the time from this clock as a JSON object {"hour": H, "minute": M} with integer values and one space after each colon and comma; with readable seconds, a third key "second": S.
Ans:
{"hour": 12, "minute": 26}
